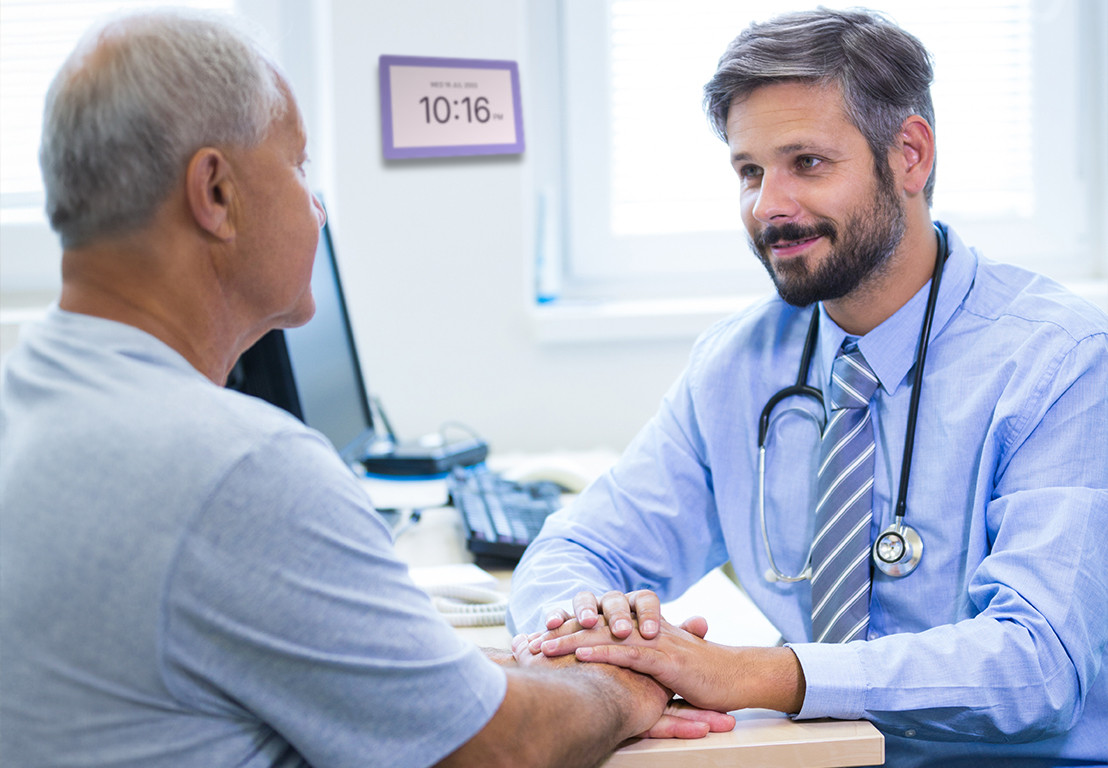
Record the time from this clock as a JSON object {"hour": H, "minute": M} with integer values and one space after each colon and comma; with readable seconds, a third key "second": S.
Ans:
{"hour": 10, "minute": 16}
